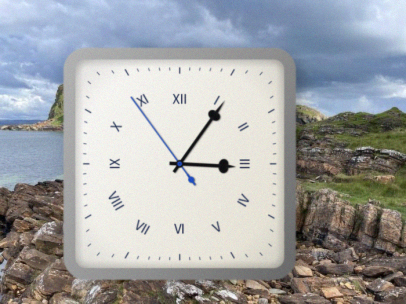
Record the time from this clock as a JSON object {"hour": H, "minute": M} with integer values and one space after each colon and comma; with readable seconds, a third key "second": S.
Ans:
{"hour": 3, "minute": 5, "second": 54}
